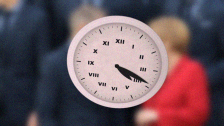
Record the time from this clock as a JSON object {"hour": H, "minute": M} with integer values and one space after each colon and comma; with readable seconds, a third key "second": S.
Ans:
{"hour": 4, "minute": 19}
